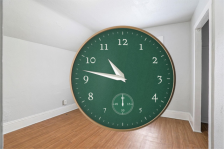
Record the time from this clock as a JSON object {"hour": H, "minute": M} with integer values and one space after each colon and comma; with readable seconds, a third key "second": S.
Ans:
{"hour": 10, "minute": 47}
